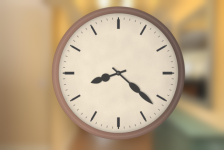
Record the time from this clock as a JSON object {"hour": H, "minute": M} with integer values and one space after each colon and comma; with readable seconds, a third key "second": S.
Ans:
{"hour": 8, "minute": 22}
